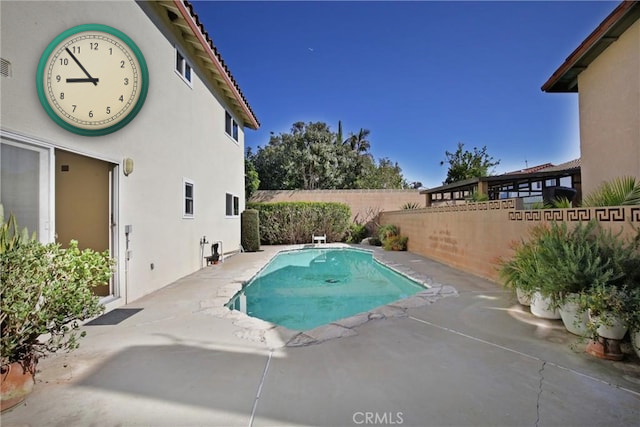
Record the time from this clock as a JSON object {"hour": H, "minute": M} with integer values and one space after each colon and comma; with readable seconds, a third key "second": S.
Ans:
{"hour": 8, "minute": 53}
